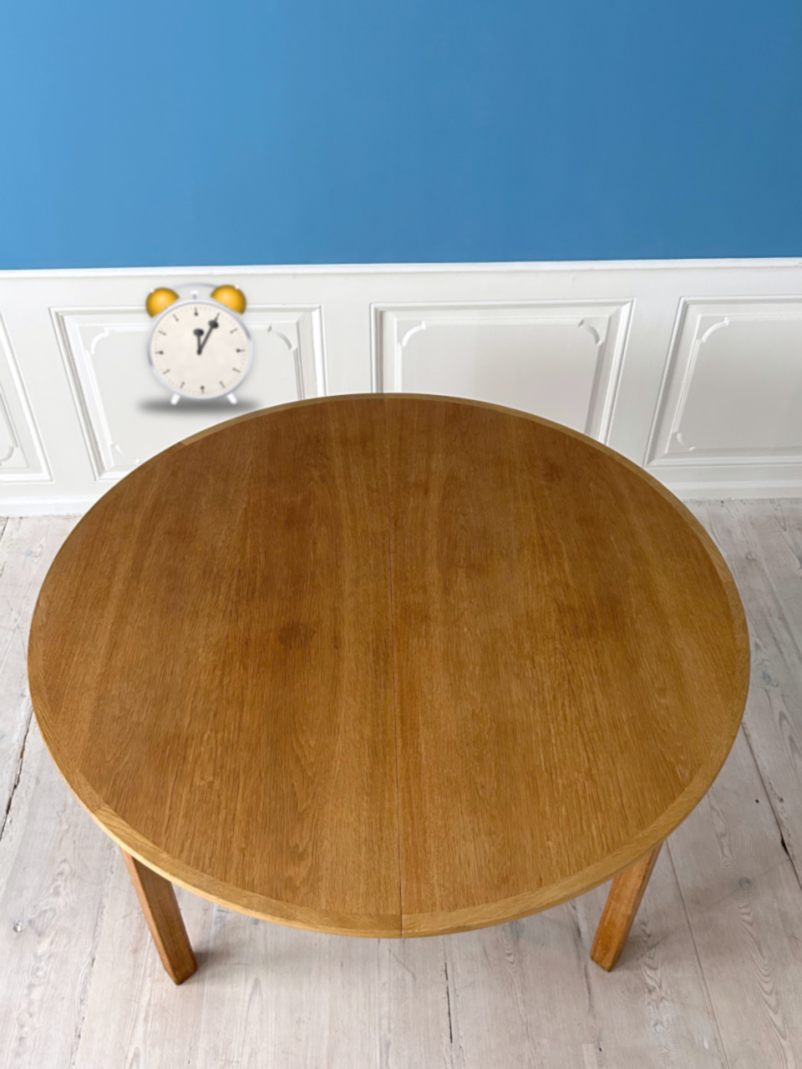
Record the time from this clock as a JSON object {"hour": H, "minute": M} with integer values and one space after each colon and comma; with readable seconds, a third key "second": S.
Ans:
{"hour": 12, "minute": 5}
